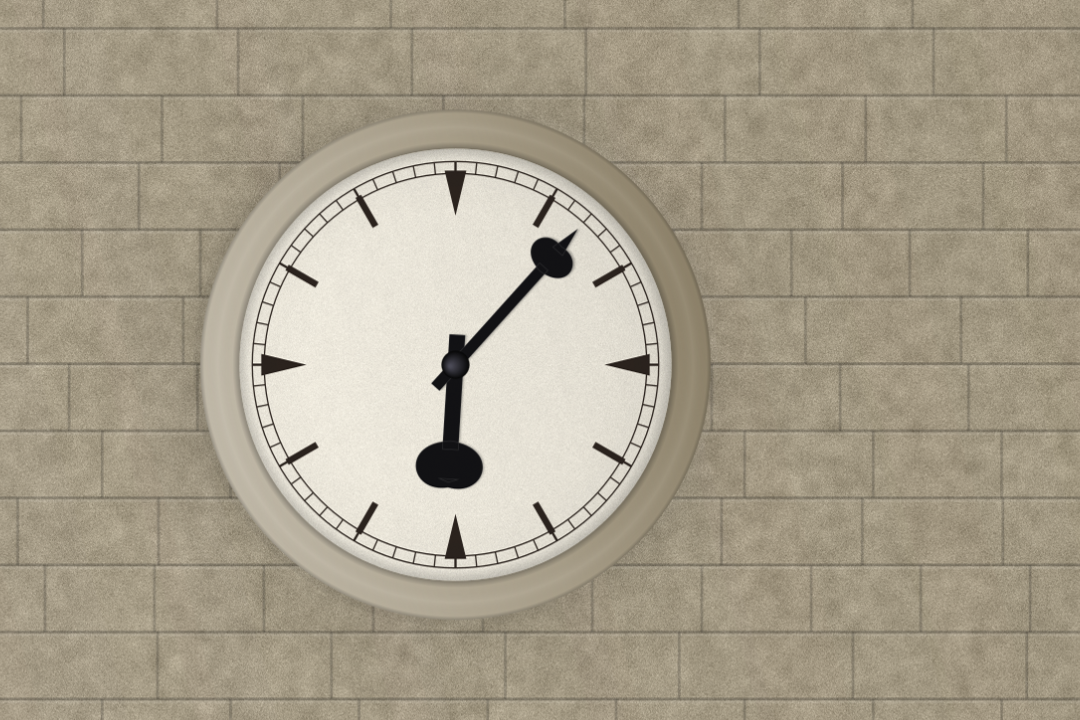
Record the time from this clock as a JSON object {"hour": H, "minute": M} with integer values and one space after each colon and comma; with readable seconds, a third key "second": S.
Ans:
{"hour": 6, "minute": 7}
